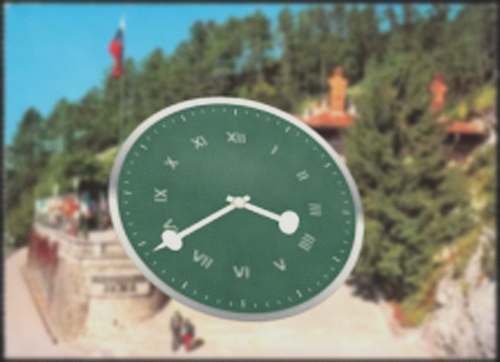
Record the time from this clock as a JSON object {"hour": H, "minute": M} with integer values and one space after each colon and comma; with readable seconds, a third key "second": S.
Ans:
{"hour": 3, "minute": 39}
